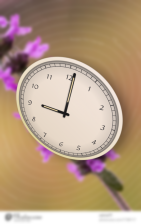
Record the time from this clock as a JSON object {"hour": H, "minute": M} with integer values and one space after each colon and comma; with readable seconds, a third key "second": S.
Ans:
{"hour": 9, "minute": 1}
